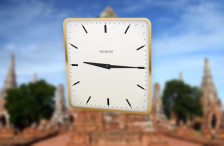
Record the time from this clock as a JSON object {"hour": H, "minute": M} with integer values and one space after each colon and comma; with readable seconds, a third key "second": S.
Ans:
{"hour": 9, "minute": 15}
